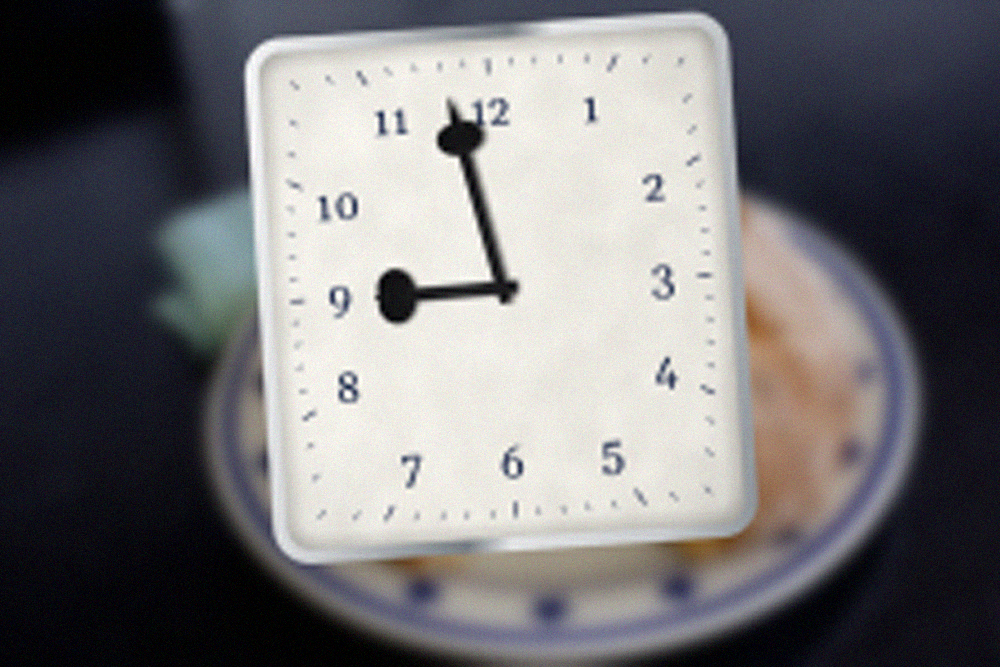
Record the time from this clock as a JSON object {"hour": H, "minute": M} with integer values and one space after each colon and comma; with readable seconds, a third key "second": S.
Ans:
{"hour": 8, "minute": 58}
